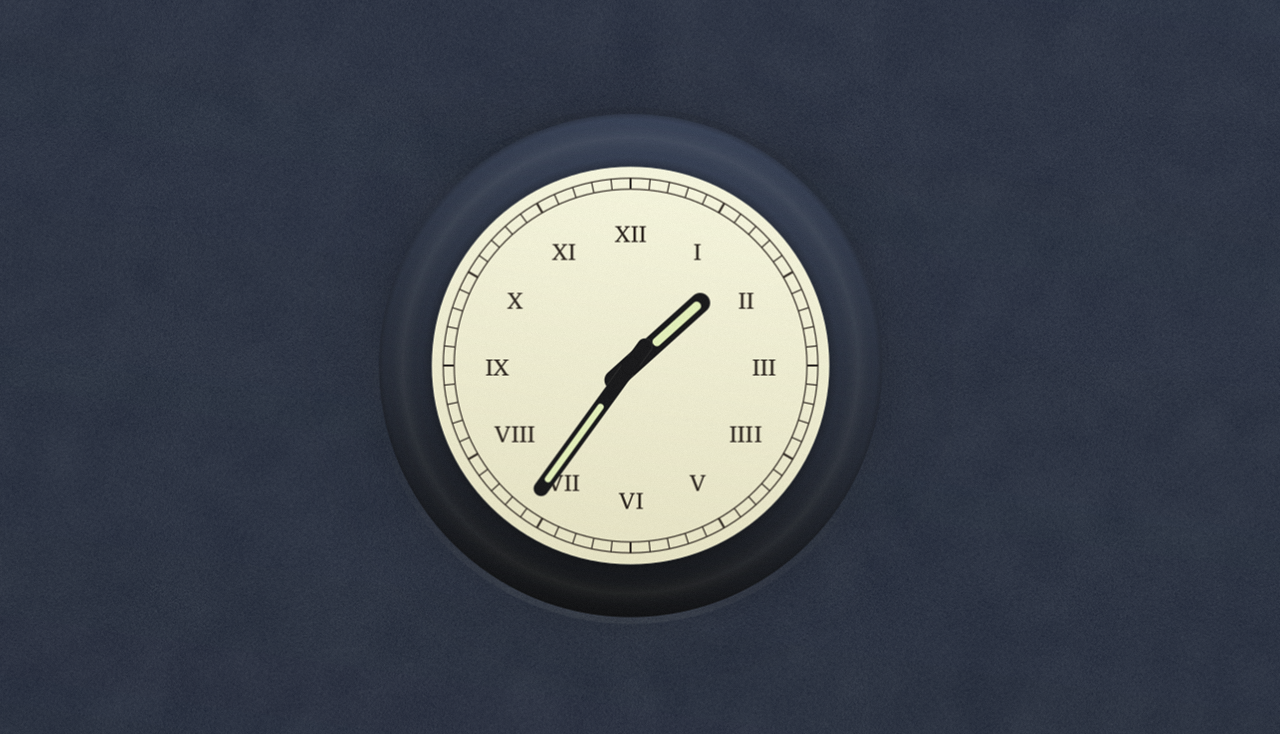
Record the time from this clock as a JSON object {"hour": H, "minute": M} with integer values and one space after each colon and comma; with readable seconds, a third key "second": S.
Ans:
{"hour": 1, "minute": 36}
